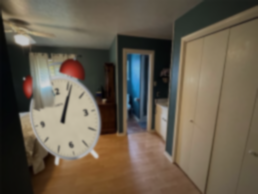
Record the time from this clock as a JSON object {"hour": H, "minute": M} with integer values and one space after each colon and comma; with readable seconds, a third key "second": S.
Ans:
{"hour": 1, "minute": 6}
